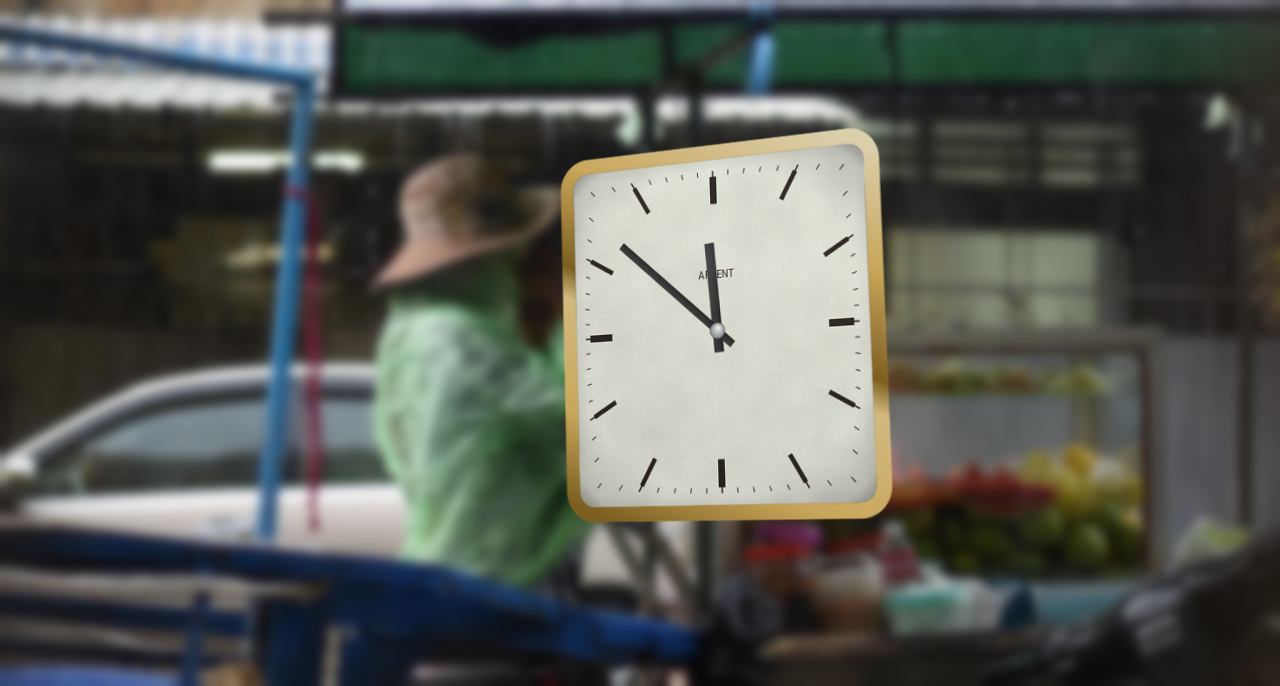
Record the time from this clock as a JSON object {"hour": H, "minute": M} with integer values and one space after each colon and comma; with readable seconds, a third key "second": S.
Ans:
{"hour": 11, "minute": 52}
